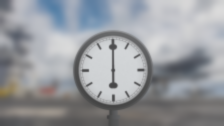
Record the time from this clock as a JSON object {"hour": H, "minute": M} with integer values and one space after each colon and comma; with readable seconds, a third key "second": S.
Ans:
{"hour": 6, "minute": 0}
